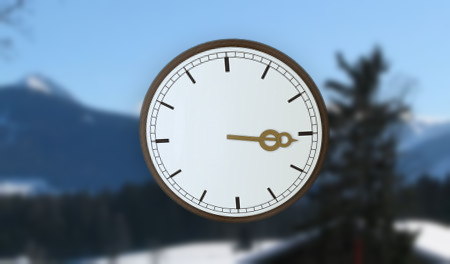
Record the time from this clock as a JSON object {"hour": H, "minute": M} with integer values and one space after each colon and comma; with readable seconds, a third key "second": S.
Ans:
{"hour": 3, "minute": 16}
